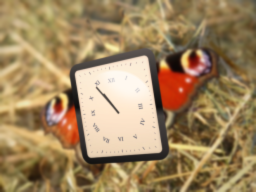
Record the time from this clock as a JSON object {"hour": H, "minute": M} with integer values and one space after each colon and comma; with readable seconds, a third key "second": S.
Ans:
{"hour": 10, "minute": 54}
